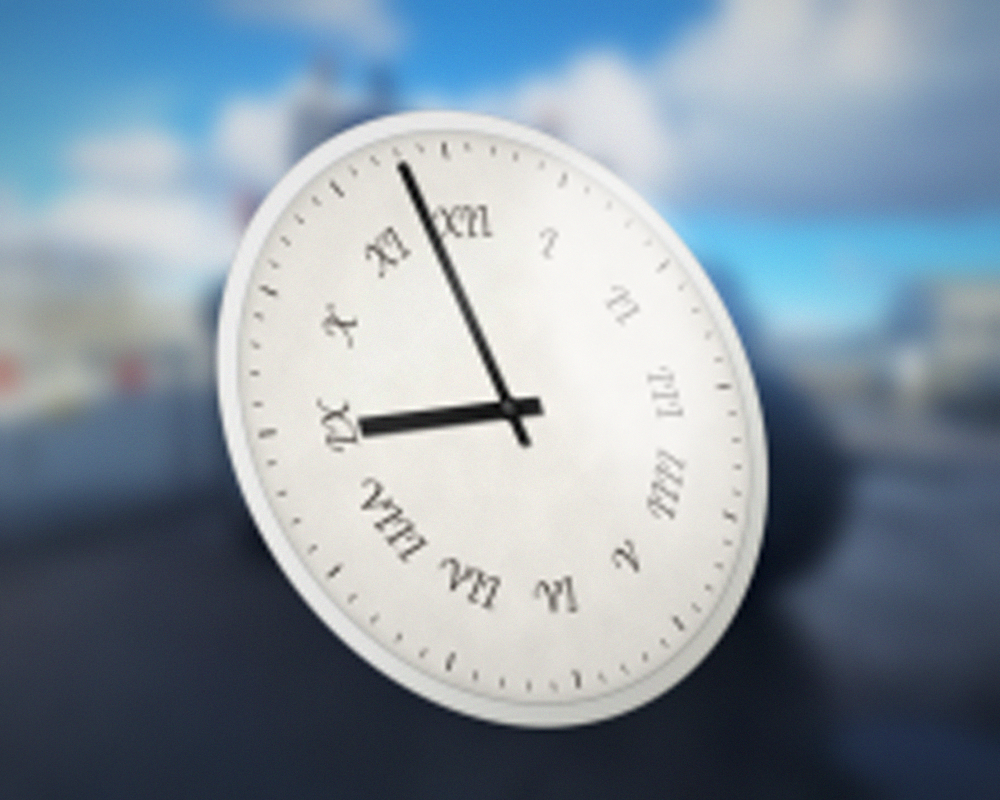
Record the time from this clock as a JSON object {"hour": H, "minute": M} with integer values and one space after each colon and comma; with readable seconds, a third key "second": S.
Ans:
{"hour": 8, "minute": 58}
